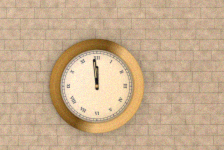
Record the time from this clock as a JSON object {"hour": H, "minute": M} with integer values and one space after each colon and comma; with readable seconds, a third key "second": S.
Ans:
{"hour": 11, "minute": 59}
